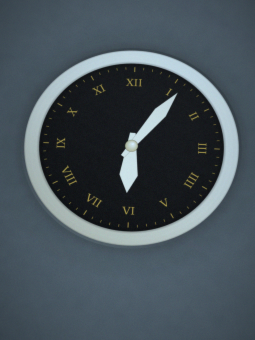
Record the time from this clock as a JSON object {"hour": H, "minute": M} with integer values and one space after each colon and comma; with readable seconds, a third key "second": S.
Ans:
{"hour": 6, "minute": 6}
